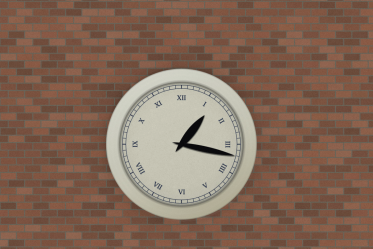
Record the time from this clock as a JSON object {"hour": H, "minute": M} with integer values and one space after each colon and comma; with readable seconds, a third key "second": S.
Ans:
{"hour": 1, "minute": 17}
